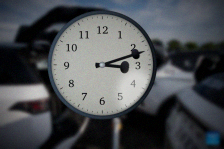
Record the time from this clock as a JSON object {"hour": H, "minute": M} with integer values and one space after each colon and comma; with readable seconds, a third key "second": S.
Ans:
{"hour": 3, "minute": 12}
